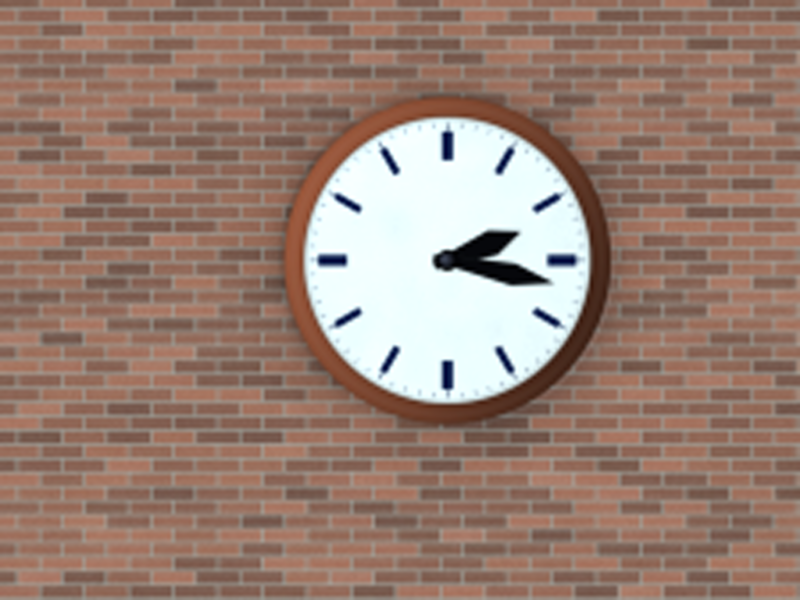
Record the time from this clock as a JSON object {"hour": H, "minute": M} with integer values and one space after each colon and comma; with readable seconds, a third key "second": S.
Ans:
{"hour": 2, "minute": 17}
